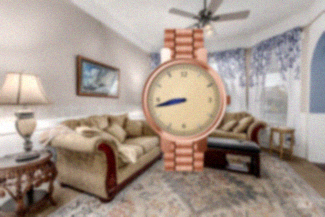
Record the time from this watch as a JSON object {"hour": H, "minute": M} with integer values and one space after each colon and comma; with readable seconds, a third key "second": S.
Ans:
{"hour": 8, "minute": 43}
